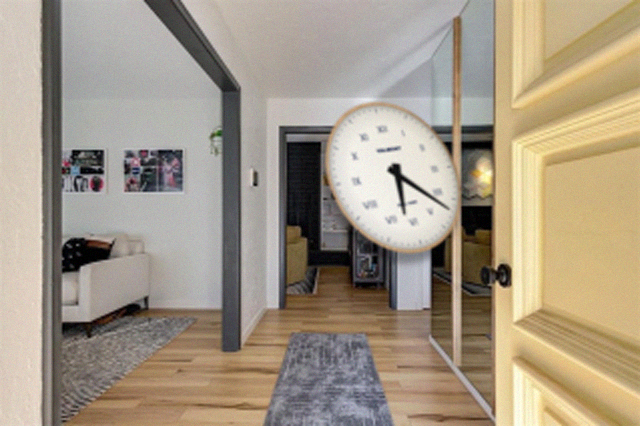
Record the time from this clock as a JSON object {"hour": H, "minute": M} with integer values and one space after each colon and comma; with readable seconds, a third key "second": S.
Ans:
{"hour": 6, "minute": 22}
